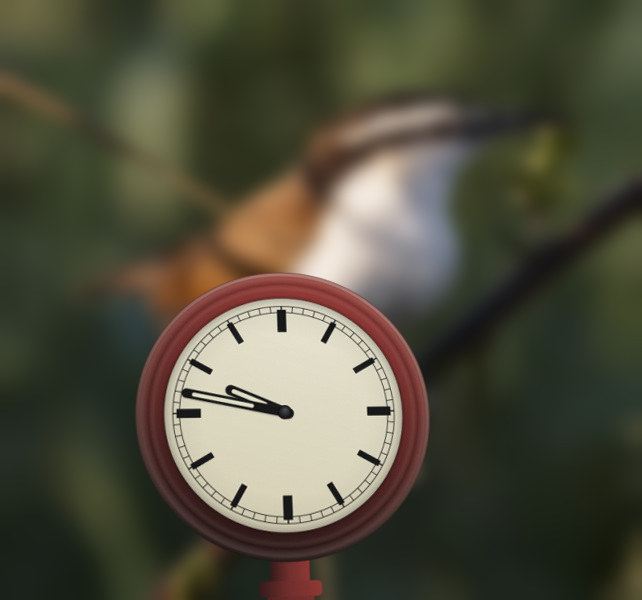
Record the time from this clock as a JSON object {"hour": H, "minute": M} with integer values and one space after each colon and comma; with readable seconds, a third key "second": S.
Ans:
{"hour": 9, "minute": 47}
